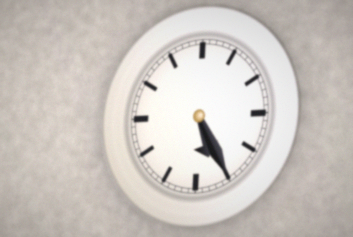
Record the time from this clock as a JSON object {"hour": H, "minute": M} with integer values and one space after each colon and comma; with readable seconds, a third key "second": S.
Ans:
{"hour": 5, "minute": 25}
